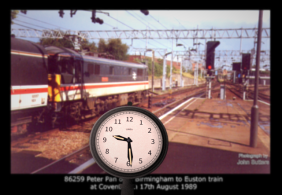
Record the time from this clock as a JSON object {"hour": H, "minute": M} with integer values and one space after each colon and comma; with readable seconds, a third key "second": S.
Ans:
{"hour": 9, "minute": 29}
